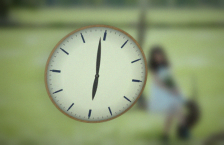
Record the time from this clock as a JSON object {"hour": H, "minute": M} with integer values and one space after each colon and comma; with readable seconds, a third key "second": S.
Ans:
{"hour": 5, "minute": 59}
